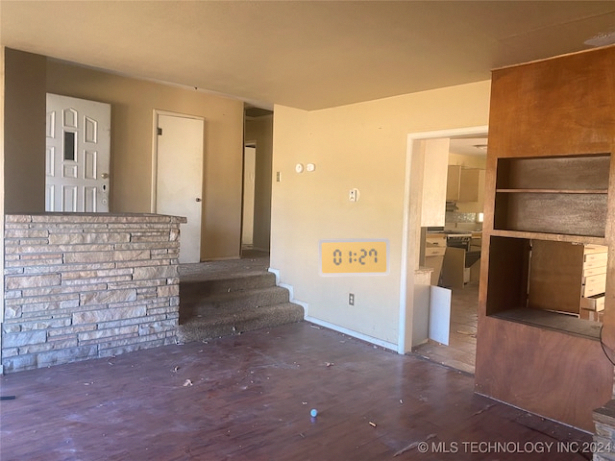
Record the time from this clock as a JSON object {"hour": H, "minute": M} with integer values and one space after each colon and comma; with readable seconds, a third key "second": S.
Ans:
{"hour": 1, "minute": 27}
